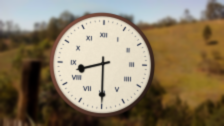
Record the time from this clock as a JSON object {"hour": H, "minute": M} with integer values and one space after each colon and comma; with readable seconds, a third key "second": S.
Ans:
{"hour": 8, "minute": 30}
